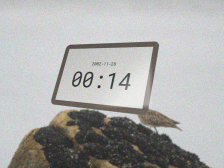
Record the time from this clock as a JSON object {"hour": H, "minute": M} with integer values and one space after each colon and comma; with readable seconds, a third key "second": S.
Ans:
{"hour": 0, "minute": 14}
